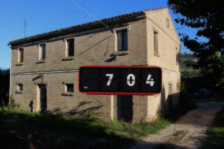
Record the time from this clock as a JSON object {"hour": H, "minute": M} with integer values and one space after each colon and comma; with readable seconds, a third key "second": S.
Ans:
{"hour": 7, "minute": 4}
